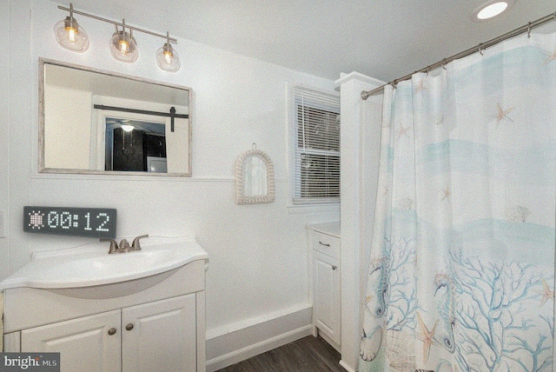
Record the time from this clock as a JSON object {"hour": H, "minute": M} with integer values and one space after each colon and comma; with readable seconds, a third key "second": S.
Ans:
{"hour": 0, "minute": 12}
